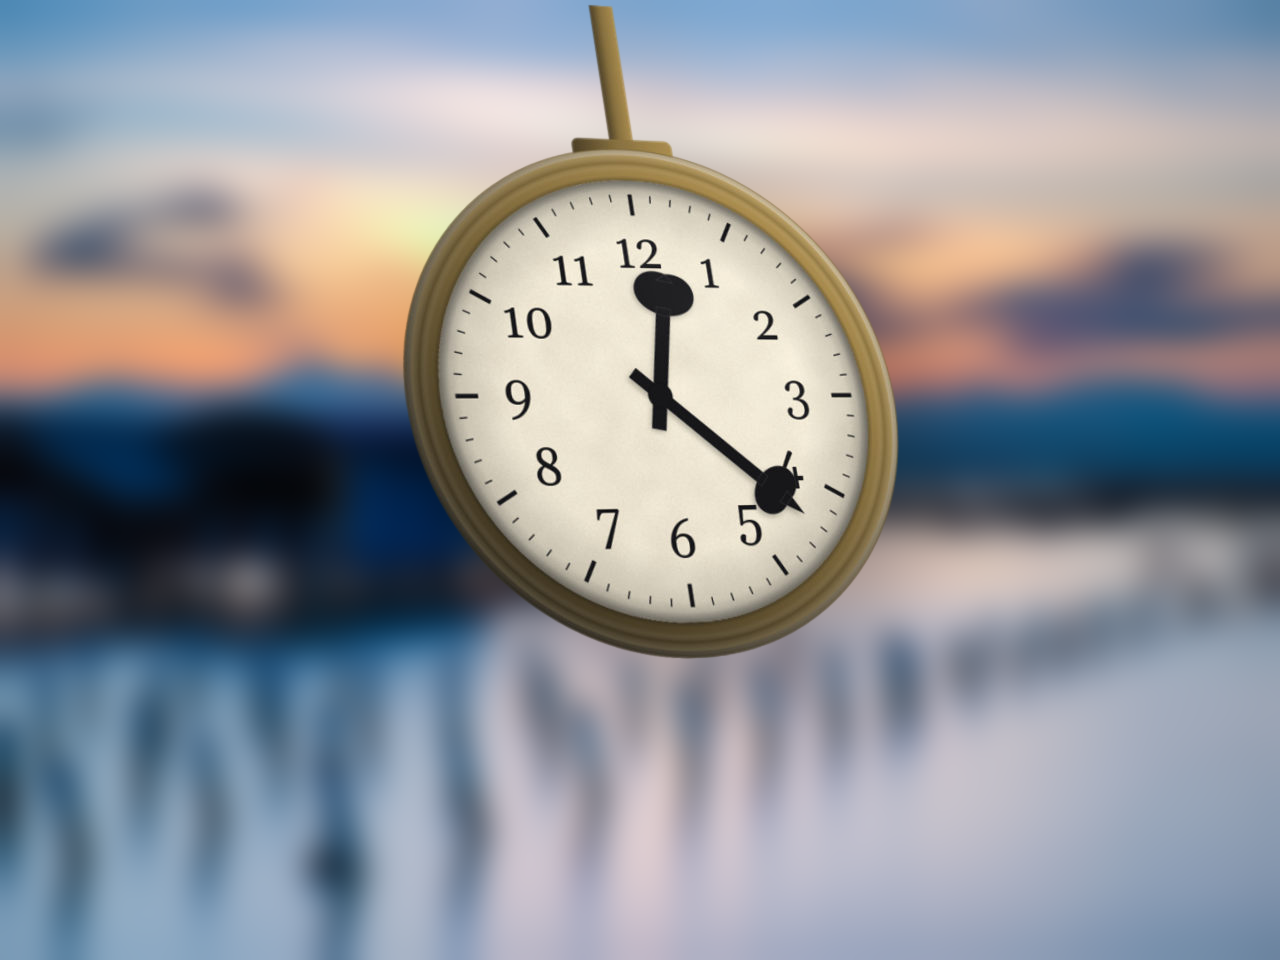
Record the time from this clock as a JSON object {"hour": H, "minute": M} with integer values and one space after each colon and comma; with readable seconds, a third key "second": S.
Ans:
{"hour": 12, "minute": 22}
